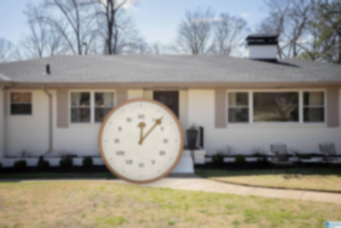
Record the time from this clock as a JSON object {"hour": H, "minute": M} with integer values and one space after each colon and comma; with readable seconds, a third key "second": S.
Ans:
{"hour": 12, "minute": 7}
